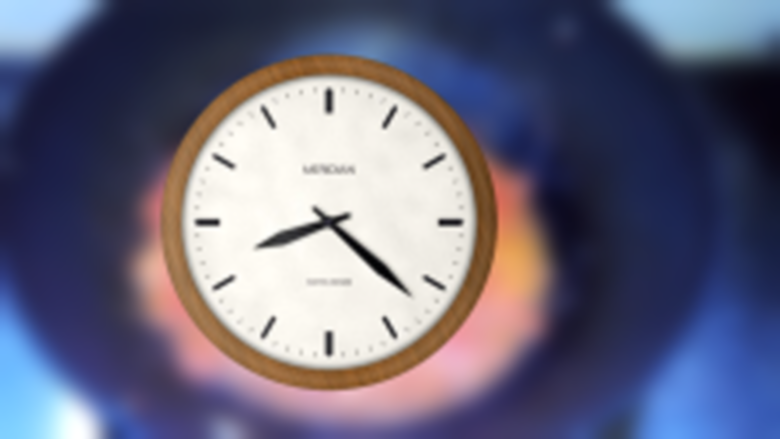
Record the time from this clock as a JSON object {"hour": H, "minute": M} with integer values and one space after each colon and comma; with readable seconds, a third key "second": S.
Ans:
{"hour": 8, "minute": 22}
